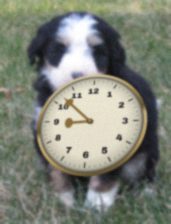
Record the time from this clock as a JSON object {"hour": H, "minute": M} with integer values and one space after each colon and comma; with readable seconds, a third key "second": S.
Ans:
{"hour": 8, "minute": 52}
